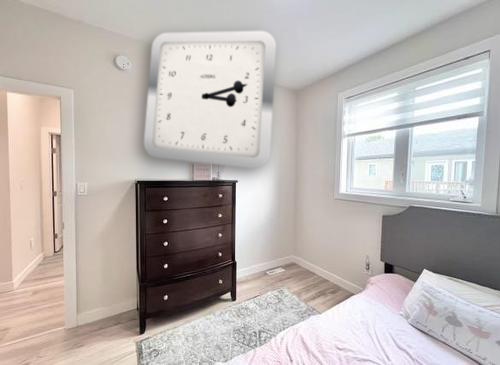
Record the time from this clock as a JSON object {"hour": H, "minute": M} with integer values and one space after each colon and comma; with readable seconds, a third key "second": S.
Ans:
{"hour": 3, "minute": 12}
